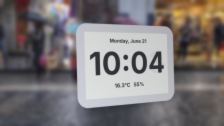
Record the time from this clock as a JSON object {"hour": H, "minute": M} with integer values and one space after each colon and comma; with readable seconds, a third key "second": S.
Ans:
{"hour": 10, "minute": 4}
